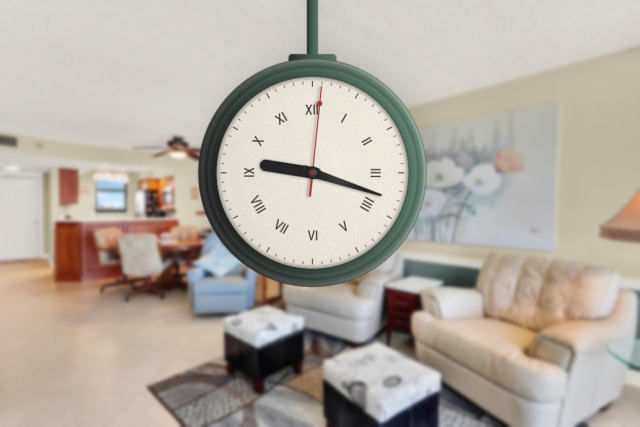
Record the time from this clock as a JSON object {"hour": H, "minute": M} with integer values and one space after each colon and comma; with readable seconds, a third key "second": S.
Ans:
{"hour": 9, "minute": 18, "second": 1}
